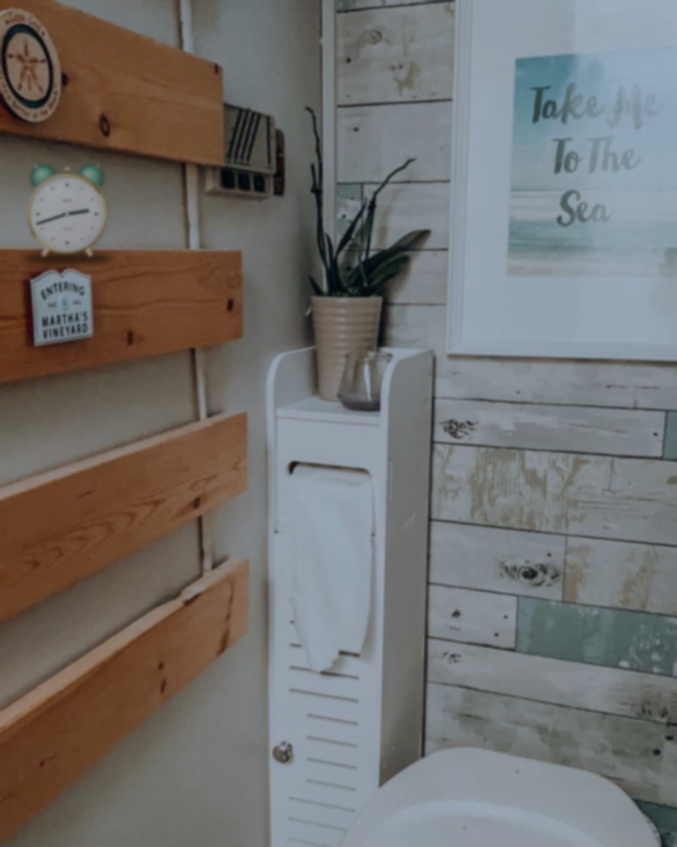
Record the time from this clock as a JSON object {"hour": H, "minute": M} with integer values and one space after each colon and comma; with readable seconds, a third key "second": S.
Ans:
{"hour": 2, "minute": 42}
